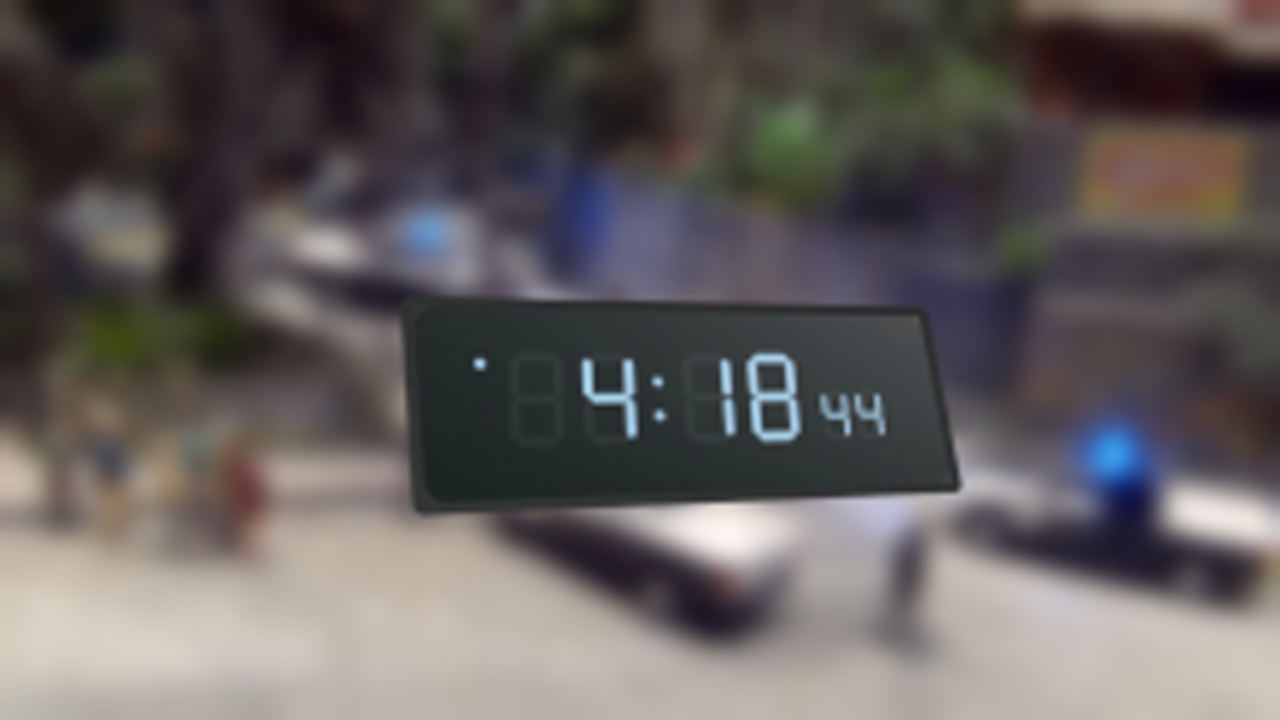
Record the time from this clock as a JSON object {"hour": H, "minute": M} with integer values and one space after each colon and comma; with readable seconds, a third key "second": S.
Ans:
{"hour": 4, "minute": 18, "second": 44}
